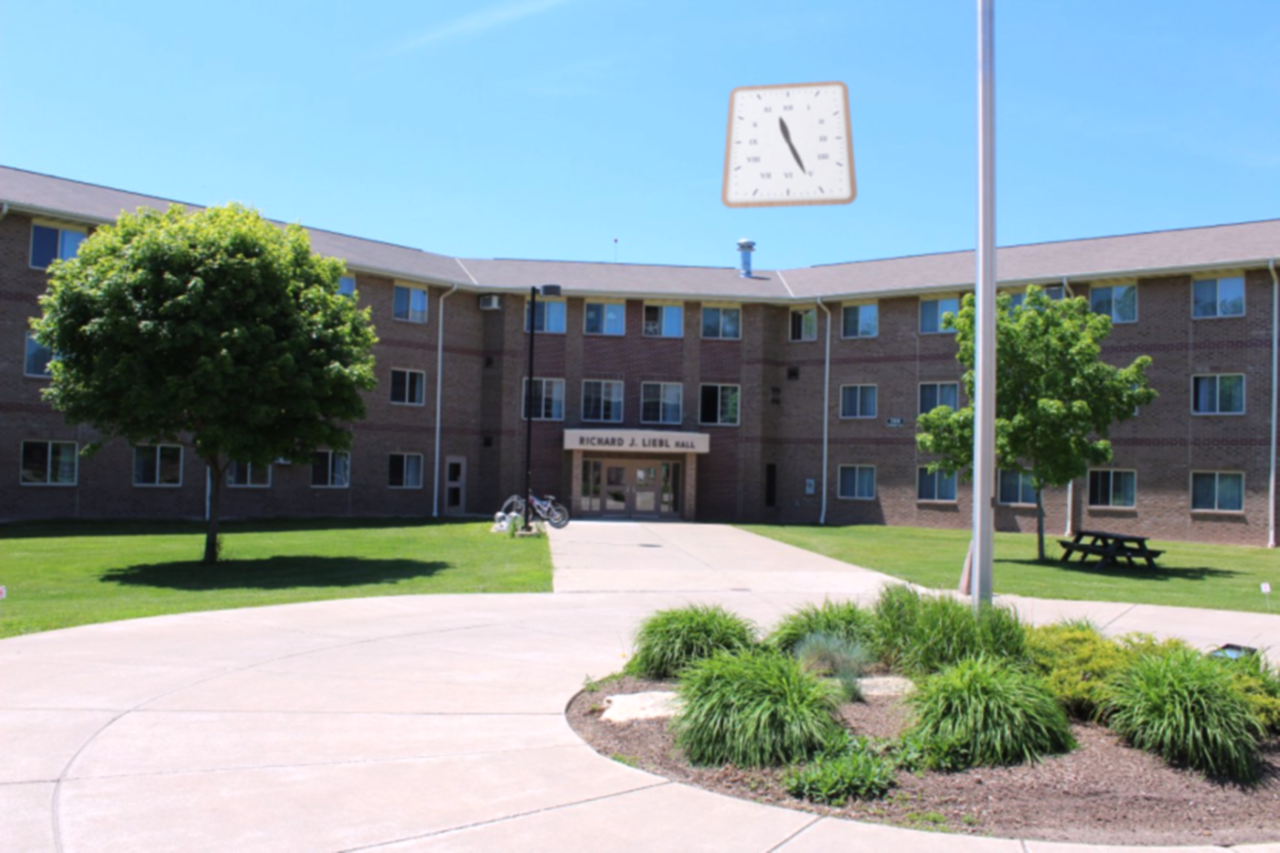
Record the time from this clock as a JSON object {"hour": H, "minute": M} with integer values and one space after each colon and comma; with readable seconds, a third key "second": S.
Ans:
{"hour": 11, "minute": 26}
